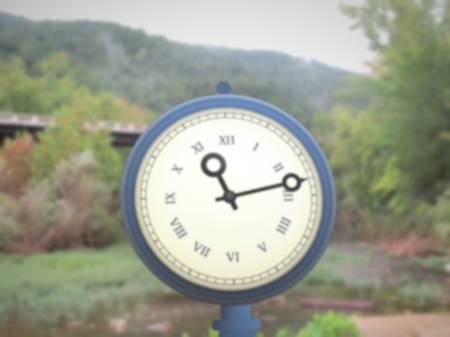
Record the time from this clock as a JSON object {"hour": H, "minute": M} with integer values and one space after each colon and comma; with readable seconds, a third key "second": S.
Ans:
{"hour": 11, "minute": 13}
